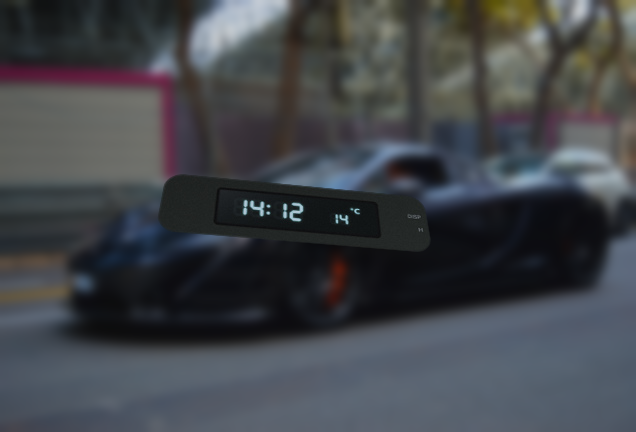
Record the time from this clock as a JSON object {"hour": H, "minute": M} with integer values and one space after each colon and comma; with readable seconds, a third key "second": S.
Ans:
{"hour": 14, "minute": 12}
